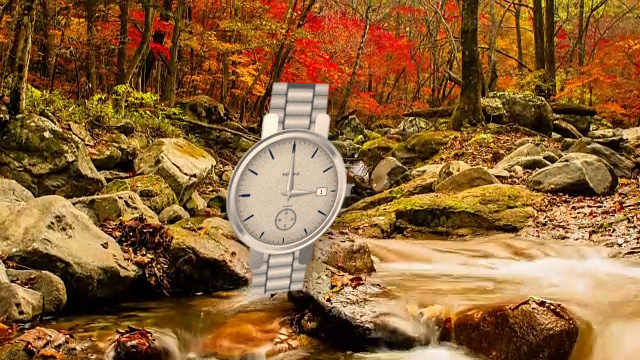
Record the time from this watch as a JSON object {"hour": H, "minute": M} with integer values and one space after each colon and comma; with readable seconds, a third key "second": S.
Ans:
{"hour": 3, "minute": 0}
